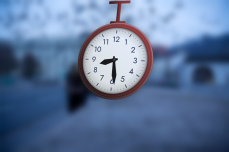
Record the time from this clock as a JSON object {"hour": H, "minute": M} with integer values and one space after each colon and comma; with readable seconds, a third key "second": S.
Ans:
{"hour": 8, "minute": 29}
